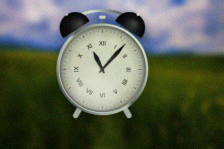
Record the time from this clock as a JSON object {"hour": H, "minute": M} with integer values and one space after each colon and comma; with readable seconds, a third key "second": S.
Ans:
{"hour": 11, "minute": 7}
